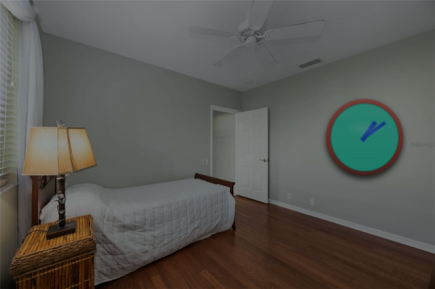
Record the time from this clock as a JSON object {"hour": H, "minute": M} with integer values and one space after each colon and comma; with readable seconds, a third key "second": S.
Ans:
{"hour": 1, "minute": 9}
